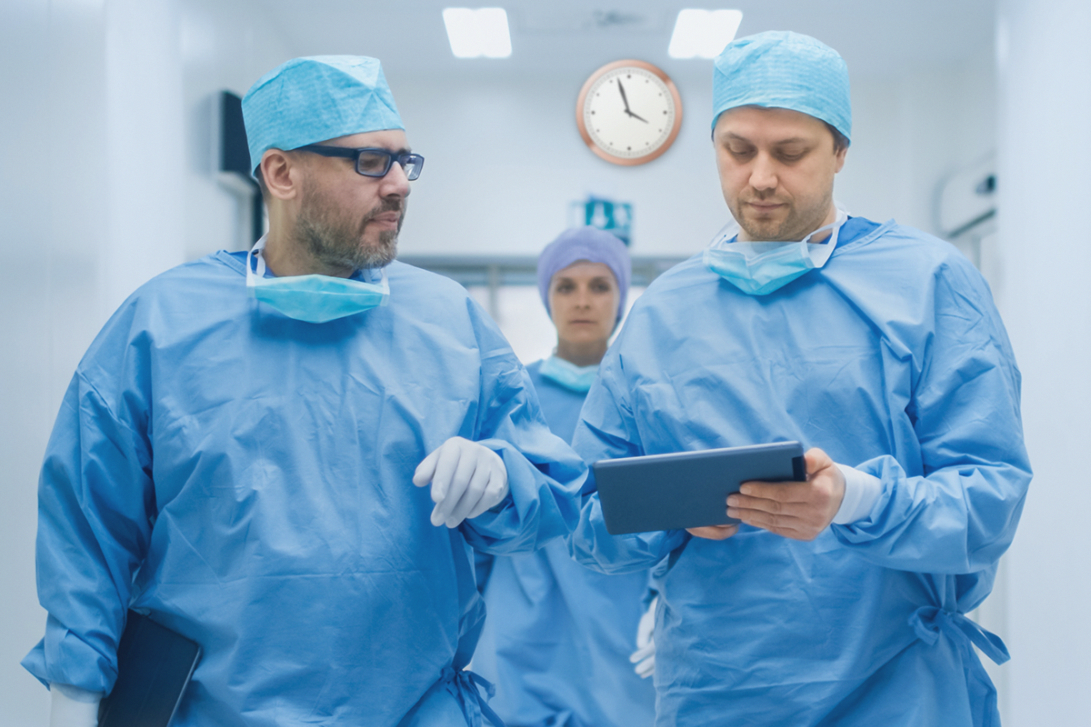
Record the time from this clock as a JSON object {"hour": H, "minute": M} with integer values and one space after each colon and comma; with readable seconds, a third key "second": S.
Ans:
{"hour": 3, "minute": 57}
